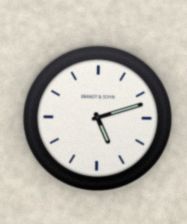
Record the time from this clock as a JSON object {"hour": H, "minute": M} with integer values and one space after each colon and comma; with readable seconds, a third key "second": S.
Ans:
{"hour": 5, "minute": 12}
